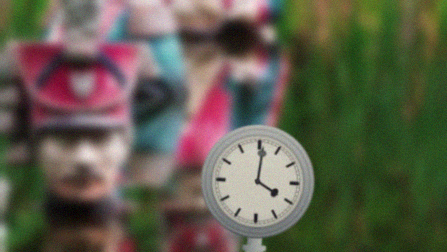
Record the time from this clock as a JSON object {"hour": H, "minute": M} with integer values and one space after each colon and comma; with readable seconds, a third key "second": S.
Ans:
{"hour": 4, "minute": 1}
